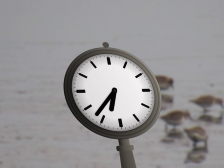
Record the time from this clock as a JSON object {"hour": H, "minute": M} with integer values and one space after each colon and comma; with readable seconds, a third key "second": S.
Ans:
{"hour": 6, "minute": 37}
